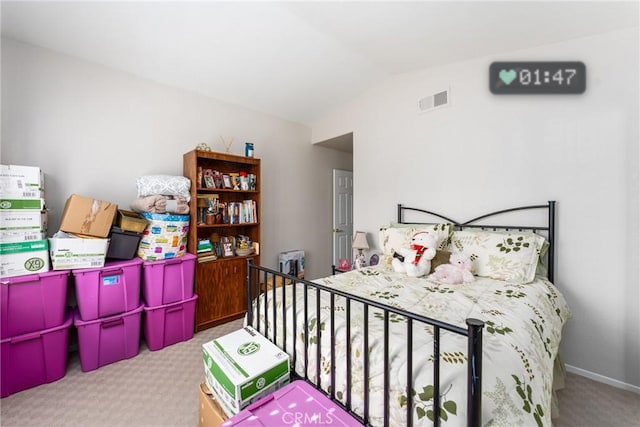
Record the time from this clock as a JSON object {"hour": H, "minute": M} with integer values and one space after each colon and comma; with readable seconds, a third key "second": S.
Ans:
{"hour": 1, "minute": 47}
